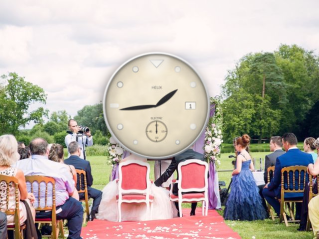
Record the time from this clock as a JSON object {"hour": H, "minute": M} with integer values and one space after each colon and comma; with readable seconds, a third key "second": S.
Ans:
{"hour": 1, "minute": 44}
